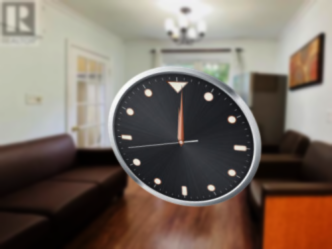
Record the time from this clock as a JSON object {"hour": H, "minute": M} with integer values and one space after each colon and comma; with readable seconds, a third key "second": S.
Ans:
{"hour": 12, "minute": 0, "second": 43}
